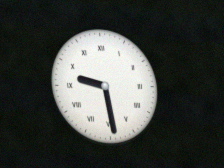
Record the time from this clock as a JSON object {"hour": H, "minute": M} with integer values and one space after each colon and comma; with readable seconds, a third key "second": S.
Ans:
{"hour": 9, "minute": 29}
